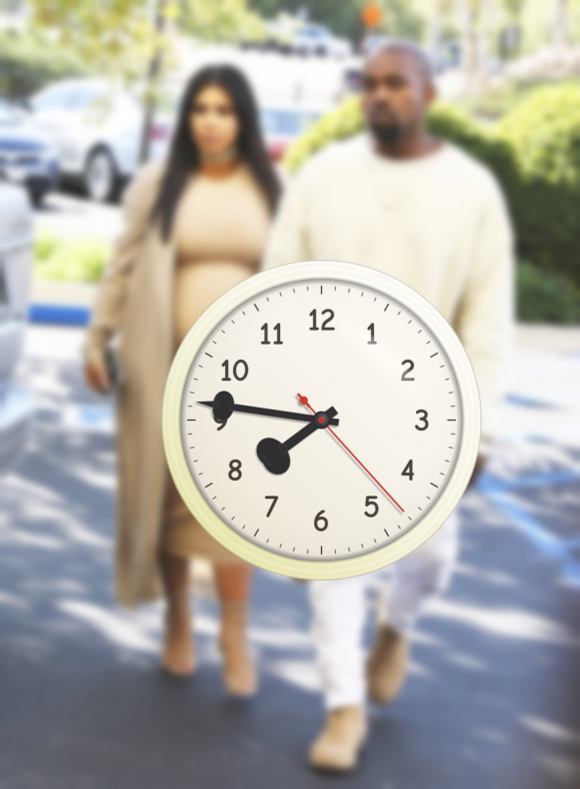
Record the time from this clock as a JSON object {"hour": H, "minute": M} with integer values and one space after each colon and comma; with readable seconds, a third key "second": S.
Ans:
{"hour": 7, "minute": 46, "second": 23}
